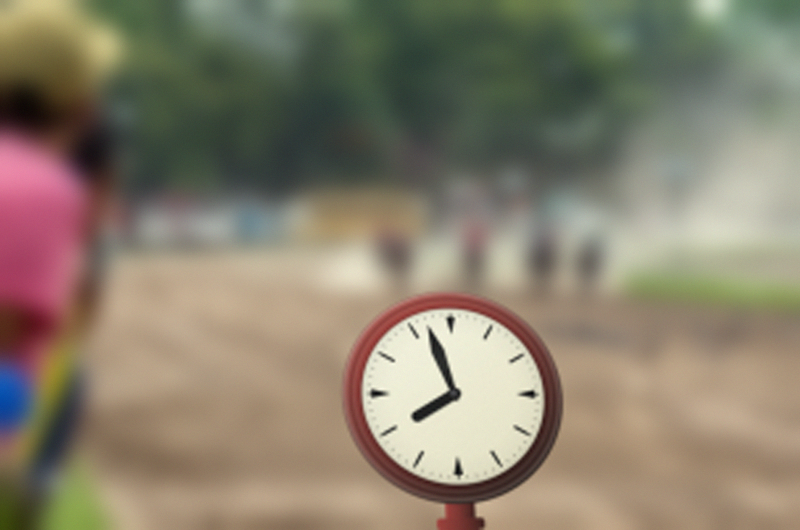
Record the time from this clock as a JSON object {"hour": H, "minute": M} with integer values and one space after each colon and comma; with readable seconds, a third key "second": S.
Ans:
{"hour": 7, "minute": 57}
